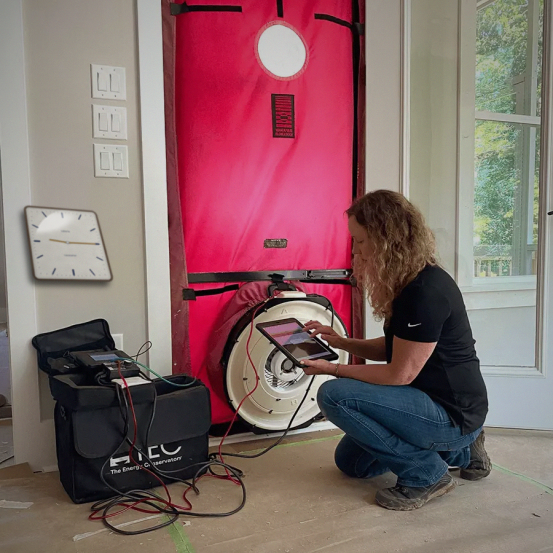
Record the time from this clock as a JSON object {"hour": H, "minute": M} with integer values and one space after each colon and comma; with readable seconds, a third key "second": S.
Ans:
{"hour": 9, "minute": 15}
